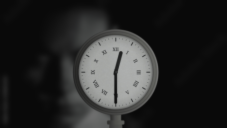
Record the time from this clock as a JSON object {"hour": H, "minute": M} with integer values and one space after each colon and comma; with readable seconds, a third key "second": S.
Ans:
{"hour": 12, "minute": 30}
